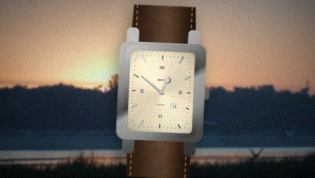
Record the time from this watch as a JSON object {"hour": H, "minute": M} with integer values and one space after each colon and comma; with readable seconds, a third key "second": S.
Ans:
{"hour": 12, "minute": 51}
